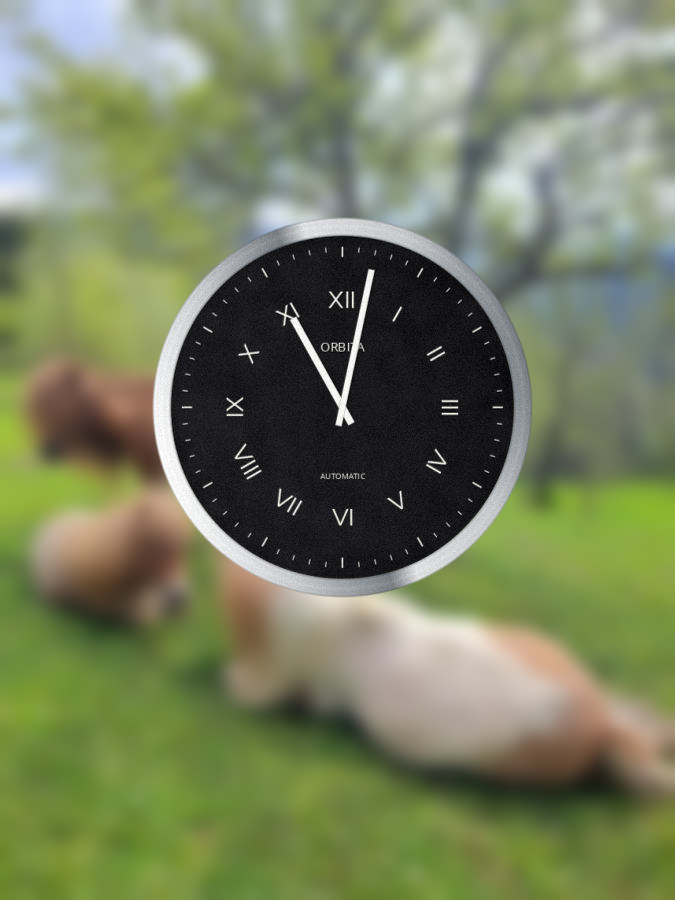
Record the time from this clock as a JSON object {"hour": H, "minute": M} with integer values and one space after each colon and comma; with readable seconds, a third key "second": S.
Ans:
{"hour": 11, "minute": 2}
